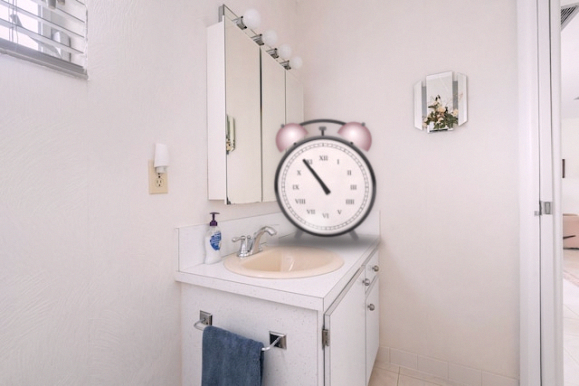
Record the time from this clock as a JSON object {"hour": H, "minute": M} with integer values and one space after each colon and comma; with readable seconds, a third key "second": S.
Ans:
{"hour": 10, "minute": 54}
